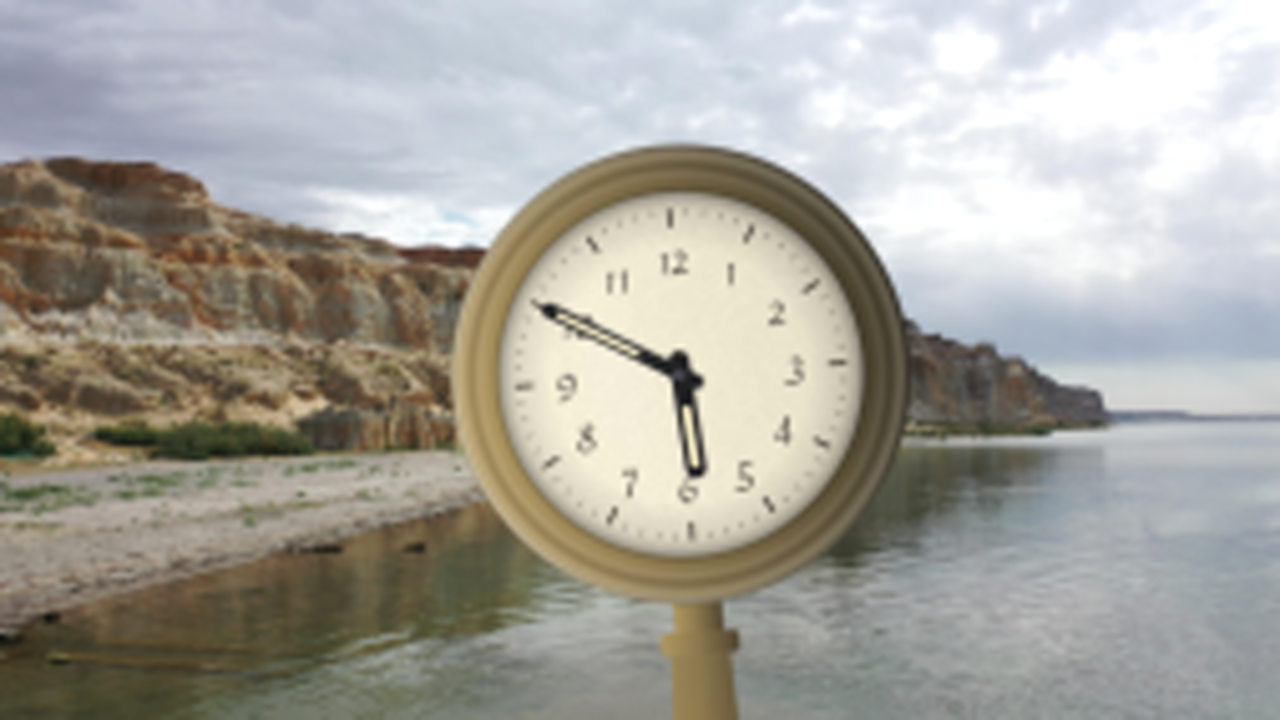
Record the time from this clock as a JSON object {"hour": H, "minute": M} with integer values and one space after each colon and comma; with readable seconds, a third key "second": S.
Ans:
{"hour": 5, "minute": 50}
